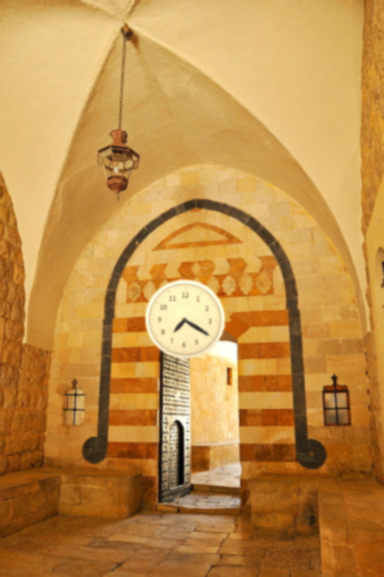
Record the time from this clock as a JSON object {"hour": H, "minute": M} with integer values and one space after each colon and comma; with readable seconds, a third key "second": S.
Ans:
{"hour": 7, "minute": 20}
